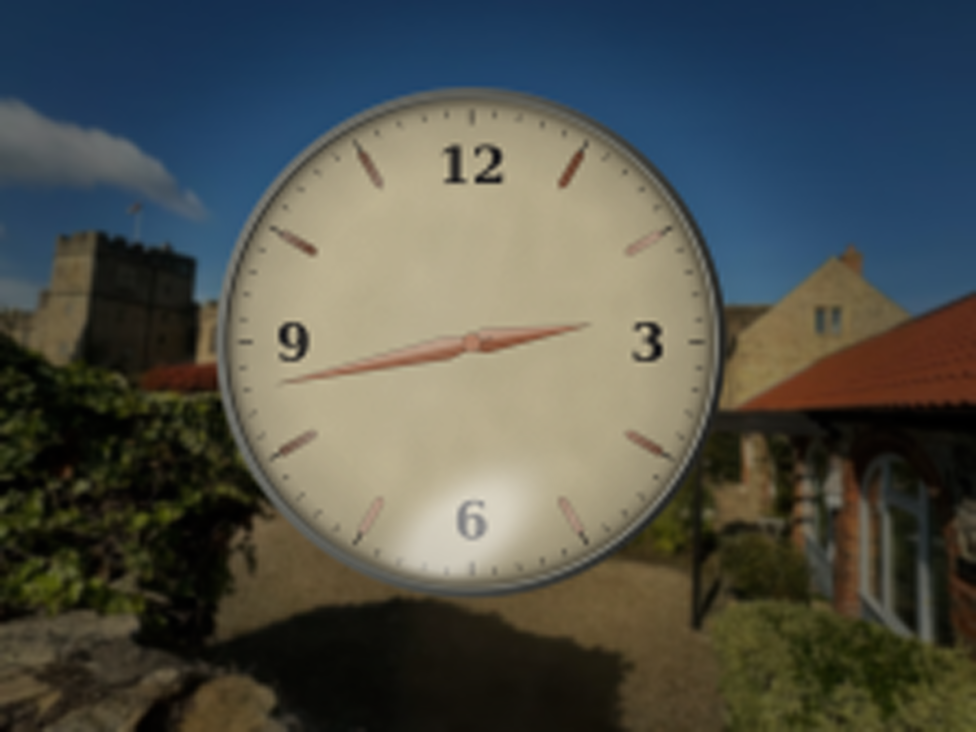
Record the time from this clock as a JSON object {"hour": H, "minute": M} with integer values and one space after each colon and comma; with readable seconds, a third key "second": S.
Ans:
{"hour": 2, "minute": 43}
